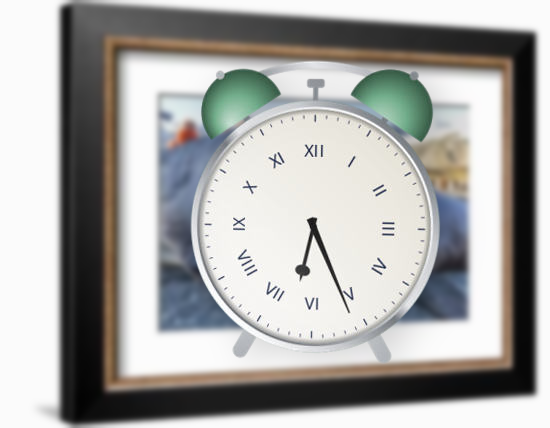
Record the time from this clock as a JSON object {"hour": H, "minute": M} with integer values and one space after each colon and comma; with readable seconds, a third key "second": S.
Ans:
{"hour": 6, "minute": 26}
